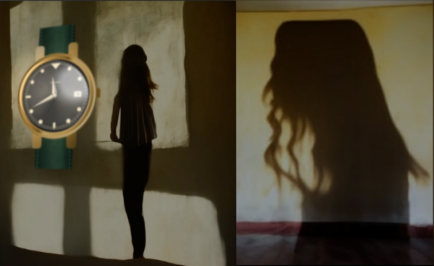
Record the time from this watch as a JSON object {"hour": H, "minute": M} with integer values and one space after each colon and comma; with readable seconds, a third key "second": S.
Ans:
{"hour": 11, "minute": 41}
